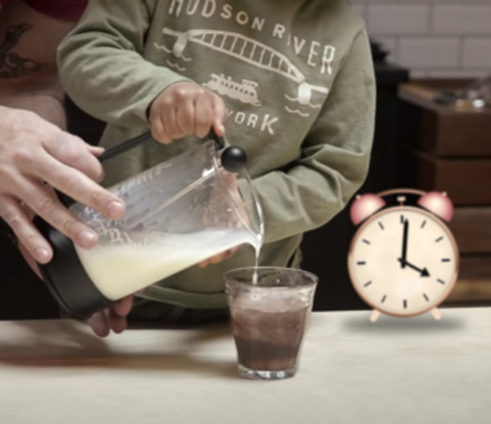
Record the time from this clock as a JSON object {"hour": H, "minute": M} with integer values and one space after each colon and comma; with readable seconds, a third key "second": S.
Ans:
{"hour": 4, "minute": 1}
